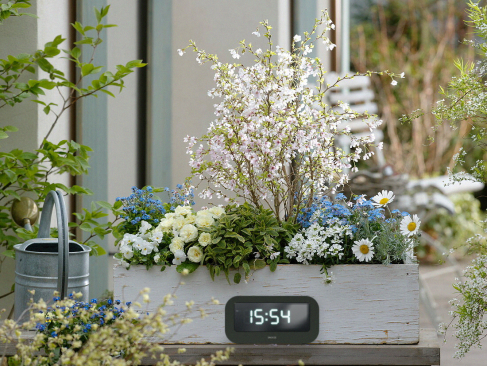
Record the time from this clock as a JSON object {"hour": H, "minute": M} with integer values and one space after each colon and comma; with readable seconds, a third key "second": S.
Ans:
{"hour": 15, "minute": 54}
